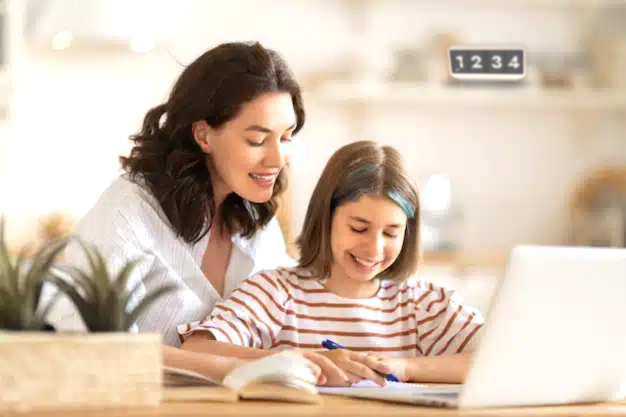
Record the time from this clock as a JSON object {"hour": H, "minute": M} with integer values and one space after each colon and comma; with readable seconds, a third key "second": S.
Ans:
{"hour": 12, "minute": 34}
